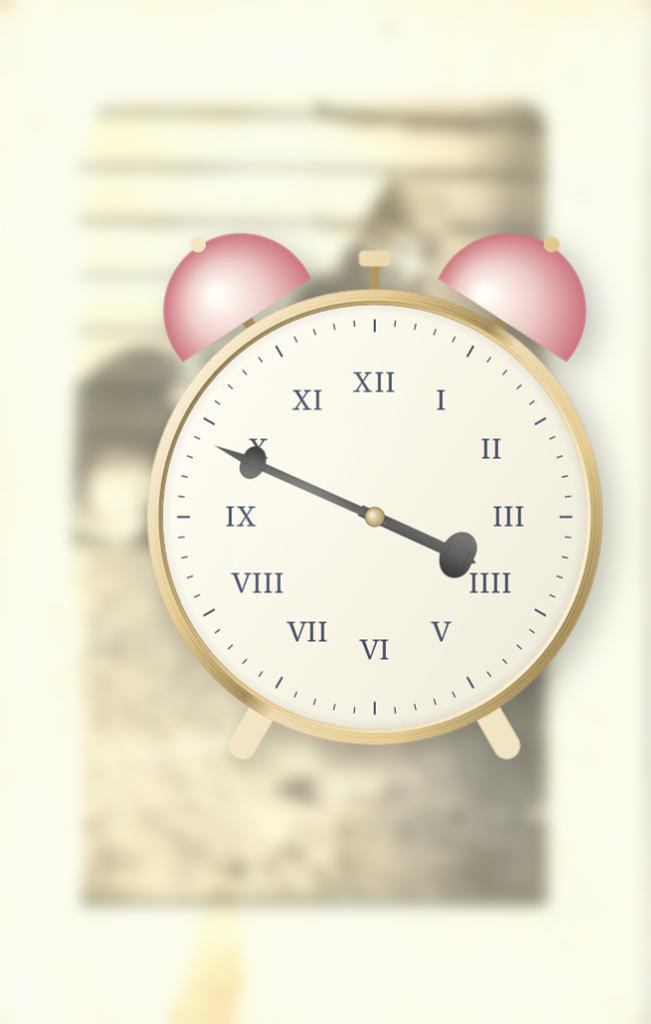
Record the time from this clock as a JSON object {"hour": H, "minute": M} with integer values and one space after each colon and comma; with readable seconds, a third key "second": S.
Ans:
{"hour": 3, "minute": 49}
